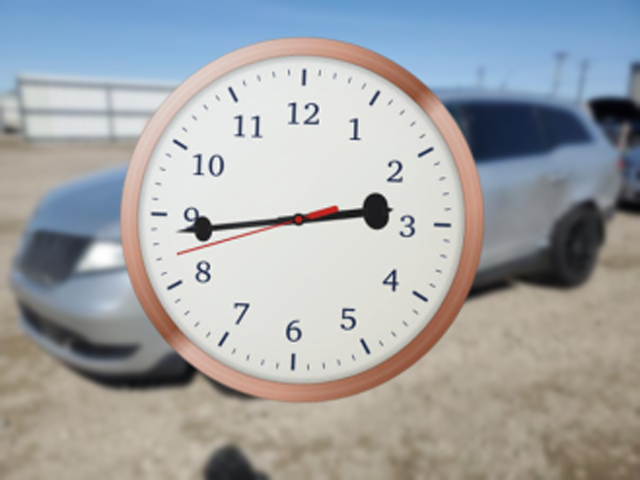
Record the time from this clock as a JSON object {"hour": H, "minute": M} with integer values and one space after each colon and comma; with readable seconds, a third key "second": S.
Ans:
{"hour": 2, "minute": 43, "second": 42}
